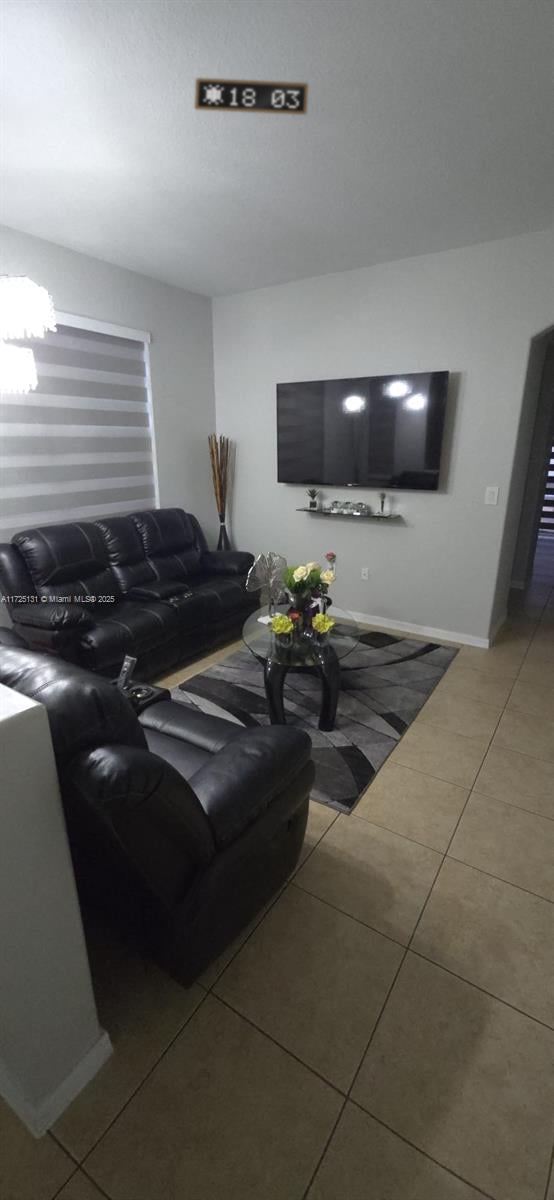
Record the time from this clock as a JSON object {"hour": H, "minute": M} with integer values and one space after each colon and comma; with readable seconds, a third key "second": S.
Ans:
{"hour": 18, "minute": 3}
